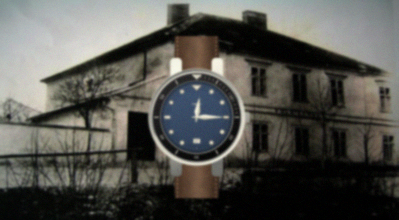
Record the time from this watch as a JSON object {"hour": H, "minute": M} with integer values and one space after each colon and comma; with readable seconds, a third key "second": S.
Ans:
{"hour": 12, "minute": 15}
